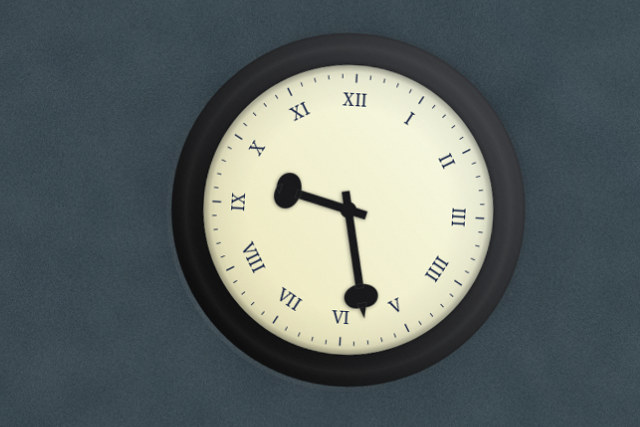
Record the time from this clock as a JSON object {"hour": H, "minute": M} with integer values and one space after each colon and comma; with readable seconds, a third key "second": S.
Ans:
{"hour": 9, "minute": 28}
